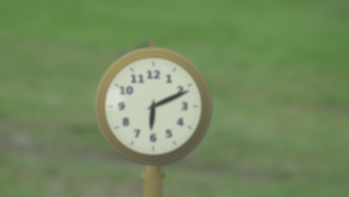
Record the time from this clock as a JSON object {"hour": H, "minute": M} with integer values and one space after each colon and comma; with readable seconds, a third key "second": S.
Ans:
{"hour": 6, "minute": 11}
